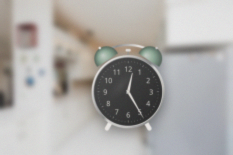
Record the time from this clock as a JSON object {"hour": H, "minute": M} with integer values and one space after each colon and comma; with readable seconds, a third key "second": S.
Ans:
{"hour": 12, "minute": 25}
